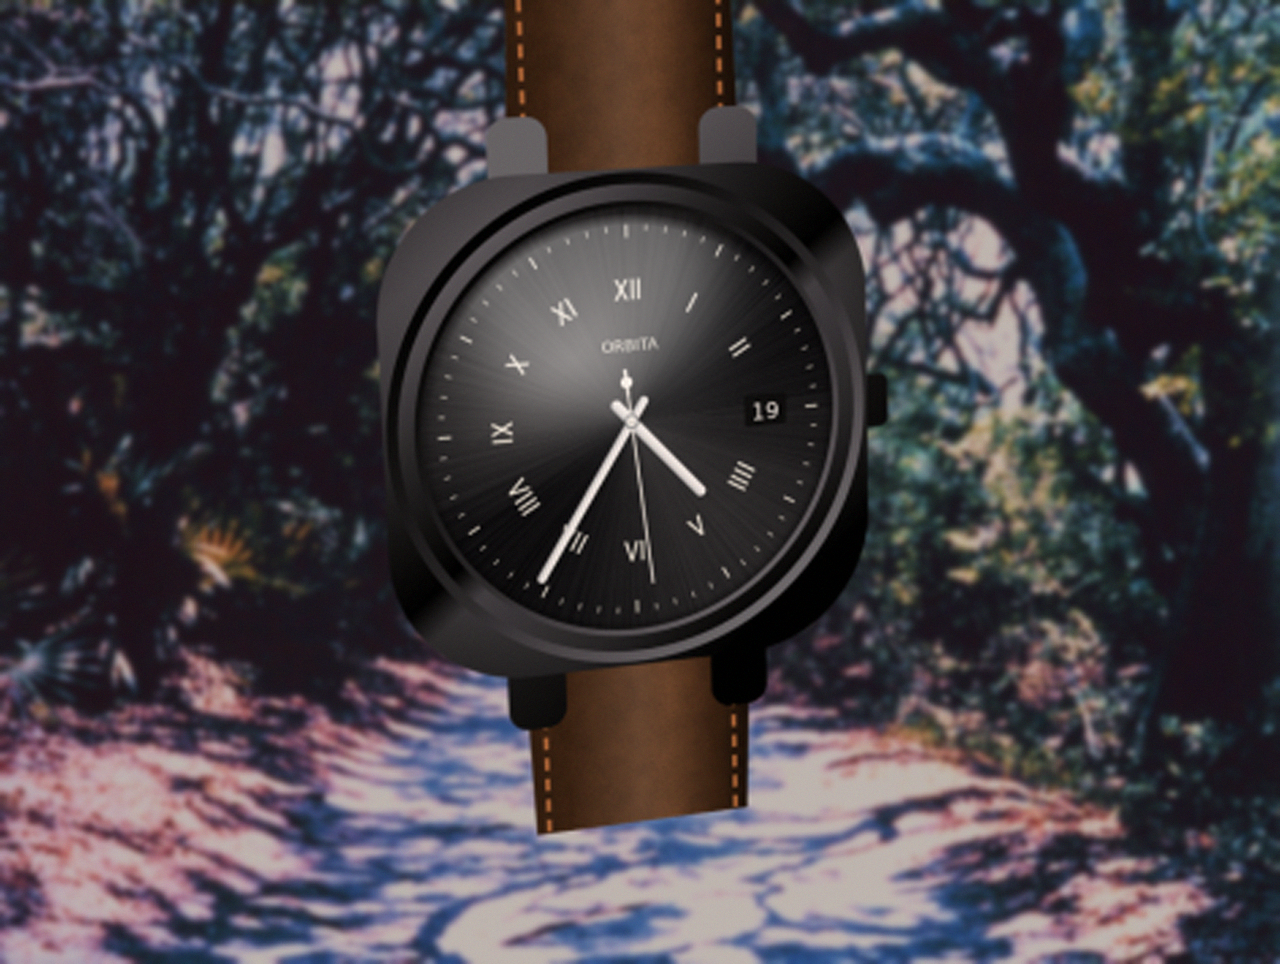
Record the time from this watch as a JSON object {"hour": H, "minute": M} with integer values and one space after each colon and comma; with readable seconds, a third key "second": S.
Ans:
{"hour": 4, "minute": 35, "second": 29}
